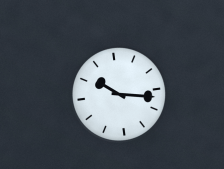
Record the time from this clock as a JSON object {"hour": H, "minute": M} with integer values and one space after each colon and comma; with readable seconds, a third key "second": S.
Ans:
{"hour": 10, "minute": 17}
